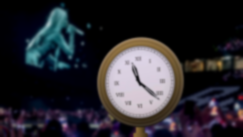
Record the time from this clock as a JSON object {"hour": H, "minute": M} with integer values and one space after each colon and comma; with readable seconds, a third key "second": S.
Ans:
{"hour": 11, "minute": 22}
